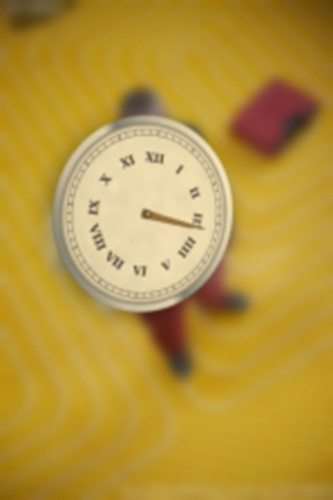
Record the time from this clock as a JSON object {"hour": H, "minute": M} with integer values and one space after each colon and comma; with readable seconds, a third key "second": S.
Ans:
{"hour": 3, "minute": 16}
